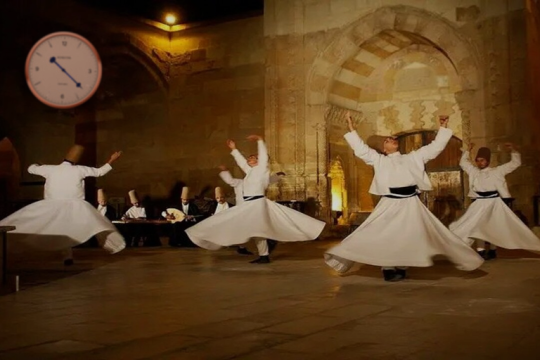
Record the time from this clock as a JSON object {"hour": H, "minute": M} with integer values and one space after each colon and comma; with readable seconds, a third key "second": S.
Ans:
{"hour": 10, "minute": 22}
